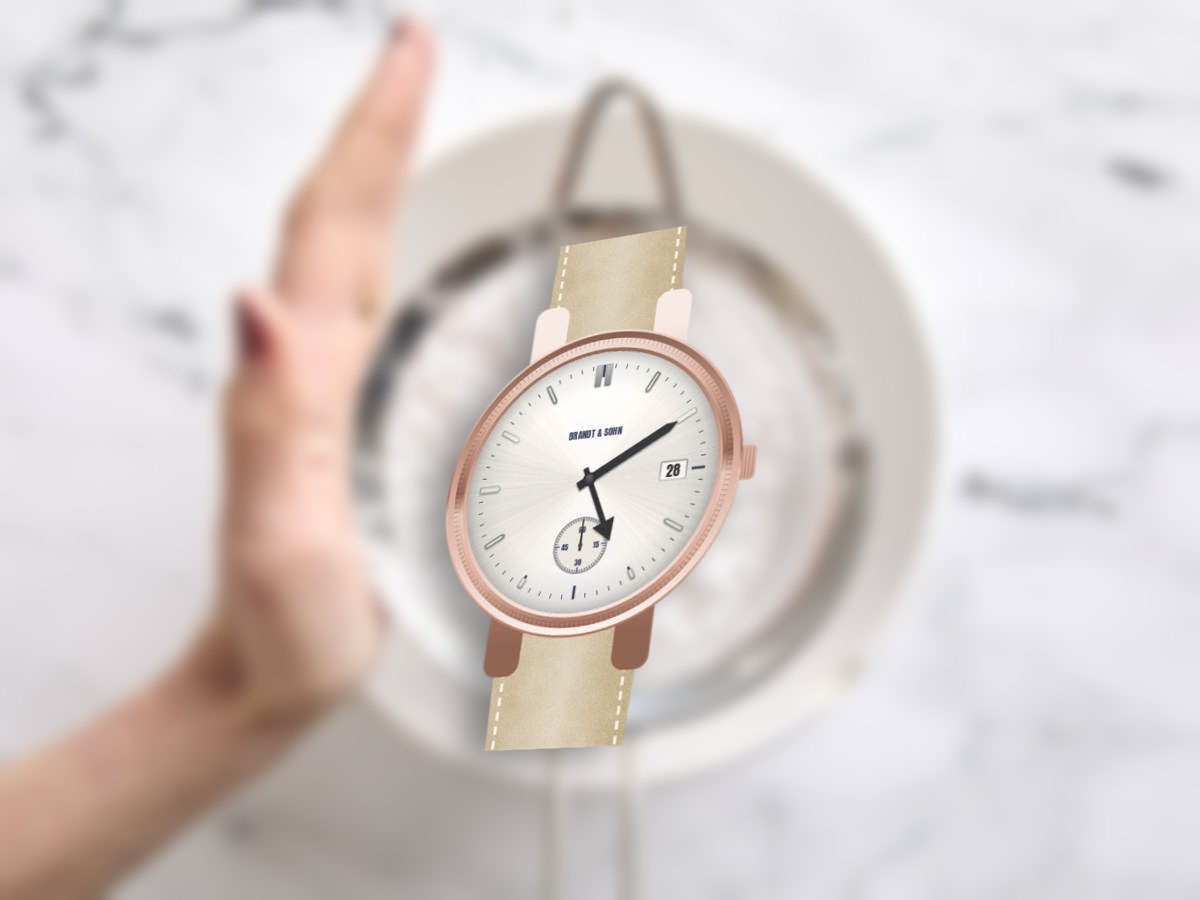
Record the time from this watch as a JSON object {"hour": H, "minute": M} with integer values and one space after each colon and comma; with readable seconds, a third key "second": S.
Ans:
{"hour": 5, "minute": 10}
